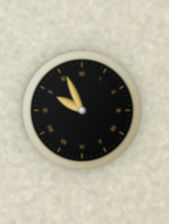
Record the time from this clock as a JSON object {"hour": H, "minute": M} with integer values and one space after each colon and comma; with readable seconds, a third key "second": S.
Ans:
{"hour": 9, "minute": 56}
